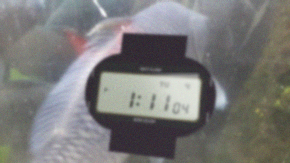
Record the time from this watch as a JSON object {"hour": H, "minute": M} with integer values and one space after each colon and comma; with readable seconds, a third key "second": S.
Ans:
{"hour": 1, "minute": 11}
